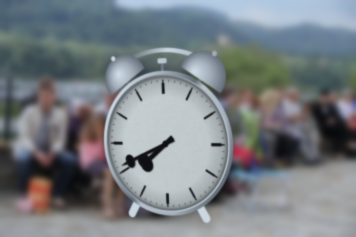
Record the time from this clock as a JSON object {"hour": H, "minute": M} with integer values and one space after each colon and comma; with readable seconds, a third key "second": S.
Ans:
{"hour": 7, "minute": 41}
